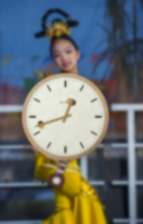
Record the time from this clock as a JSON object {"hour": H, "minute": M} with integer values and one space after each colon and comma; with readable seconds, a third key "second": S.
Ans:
{"hour": 12, "minute": 42}
